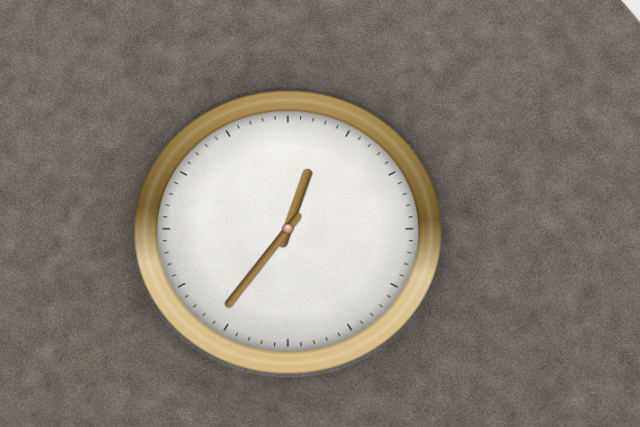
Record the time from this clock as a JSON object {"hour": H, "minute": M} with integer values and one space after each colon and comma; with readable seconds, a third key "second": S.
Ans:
{"hour": 12, "minute": 36}
